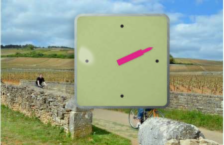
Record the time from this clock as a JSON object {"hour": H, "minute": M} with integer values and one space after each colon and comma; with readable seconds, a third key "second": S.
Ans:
{"hour": 2, "minute": 11}
